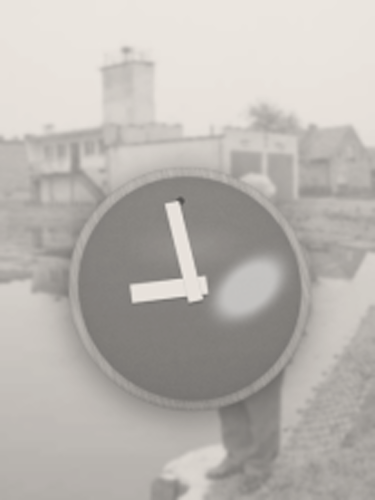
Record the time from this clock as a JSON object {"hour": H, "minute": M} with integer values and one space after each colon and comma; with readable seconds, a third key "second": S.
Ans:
{"hour": 8, "minute": 59}
